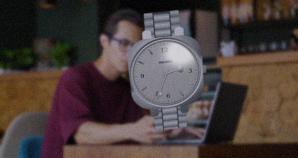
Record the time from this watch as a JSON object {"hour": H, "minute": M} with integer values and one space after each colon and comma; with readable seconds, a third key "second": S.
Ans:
{"hour": 2, "minute": 34}
